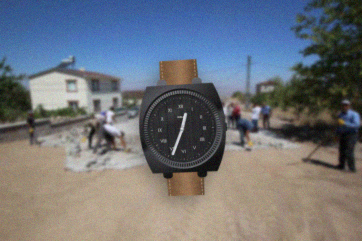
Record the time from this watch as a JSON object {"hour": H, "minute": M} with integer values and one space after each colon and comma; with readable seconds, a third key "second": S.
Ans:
{"hour": 12, "minute": 34}
